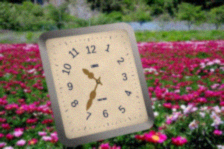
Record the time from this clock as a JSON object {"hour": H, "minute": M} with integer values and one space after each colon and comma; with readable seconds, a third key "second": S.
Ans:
{"hour": 10, "minute": 36}
